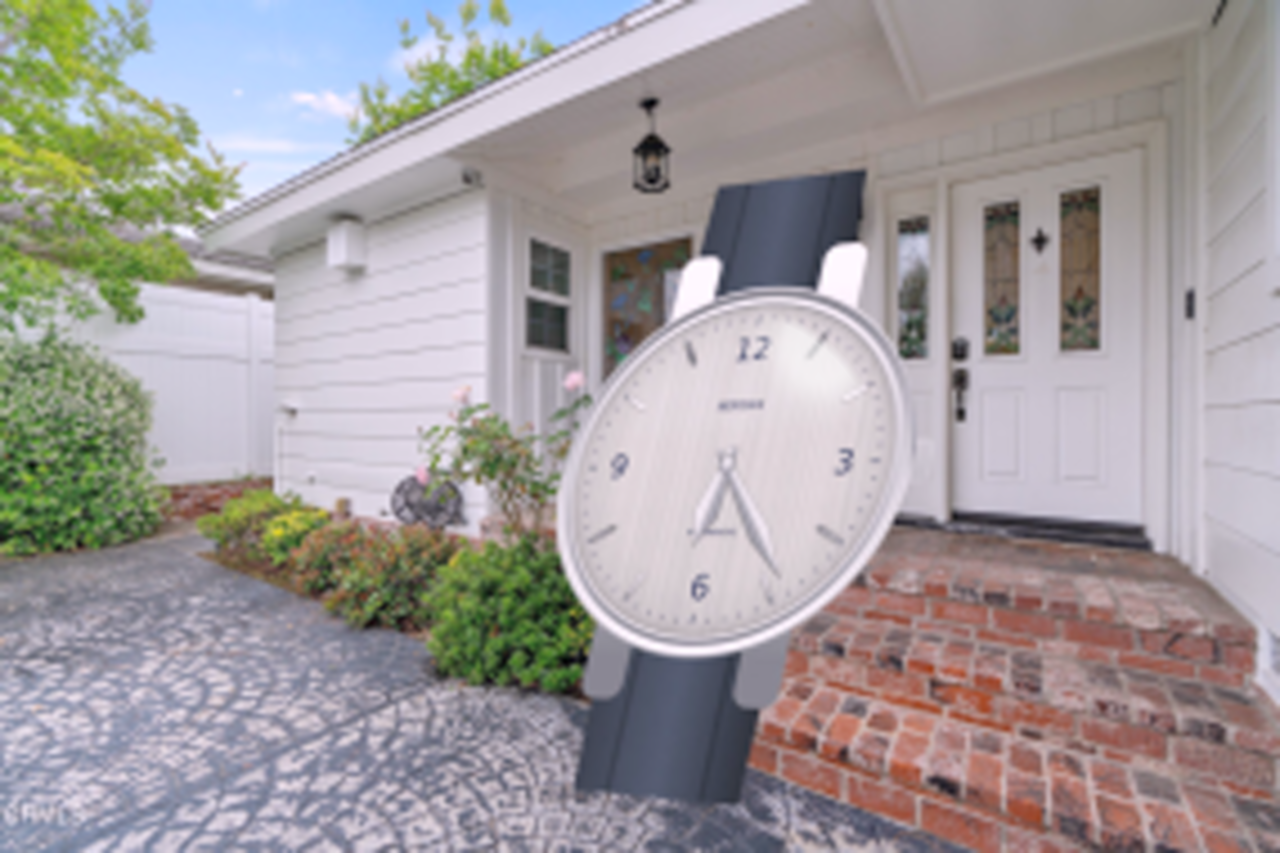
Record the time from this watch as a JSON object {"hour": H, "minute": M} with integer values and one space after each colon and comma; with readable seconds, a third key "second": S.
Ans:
{"hour": 6, "minute": 24}
